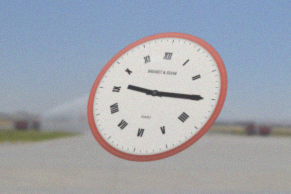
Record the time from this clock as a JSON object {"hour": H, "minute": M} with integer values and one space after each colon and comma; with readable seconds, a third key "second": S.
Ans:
{"hour": 9, "minute": 15}
